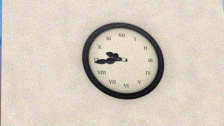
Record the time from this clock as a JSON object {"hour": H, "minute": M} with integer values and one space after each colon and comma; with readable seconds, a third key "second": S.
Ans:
{"hour": 9, "minute": 44}
